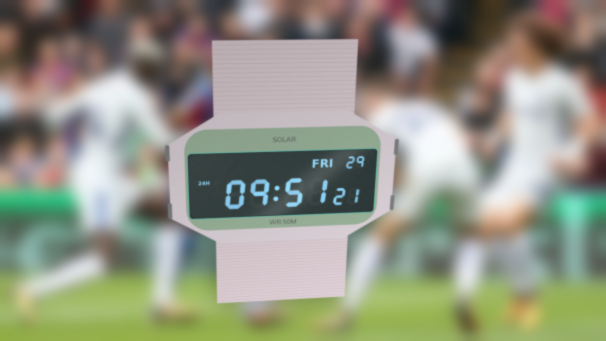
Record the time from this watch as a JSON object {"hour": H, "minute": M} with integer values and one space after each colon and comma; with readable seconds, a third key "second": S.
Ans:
{"hour": 9, "minute": 51, "second": 21}
